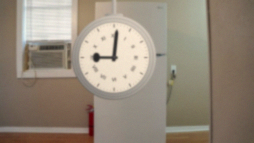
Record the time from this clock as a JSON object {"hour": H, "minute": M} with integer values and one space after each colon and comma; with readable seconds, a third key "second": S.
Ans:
{"hour": 9, "minute": 1}
